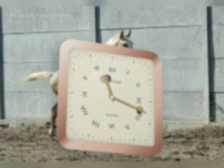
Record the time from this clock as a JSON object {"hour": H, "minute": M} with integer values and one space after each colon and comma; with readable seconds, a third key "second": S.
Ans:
{"hour": 11, "minute": 18}
